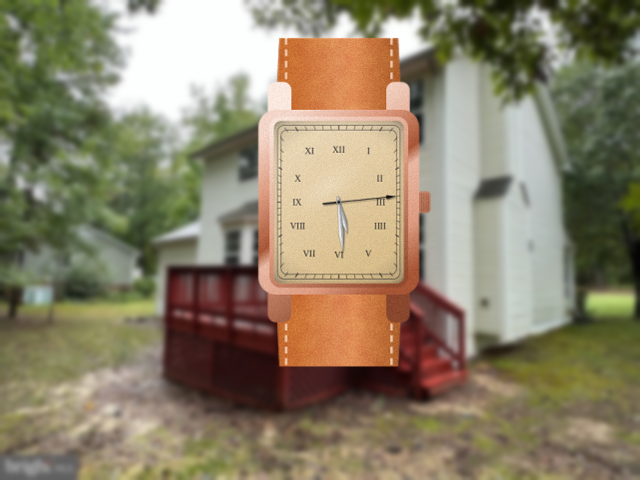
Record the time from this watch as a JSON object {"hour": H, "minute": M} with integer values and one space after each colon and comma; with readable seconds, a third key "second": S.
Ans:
{"hour": 5, "minute": 29, "second": 14}
